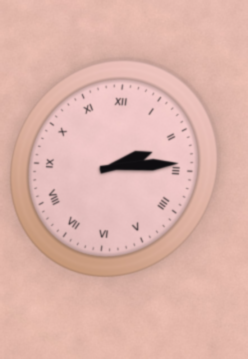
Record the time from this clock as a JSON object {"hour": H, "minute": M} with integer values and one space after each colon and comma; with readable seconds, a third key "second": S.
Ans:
{"hour": 2, "minute": 14}
